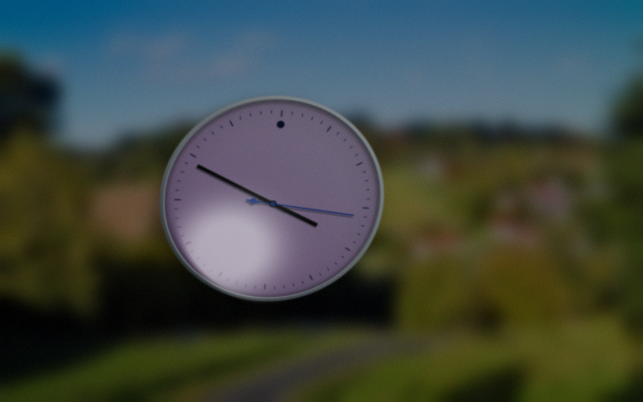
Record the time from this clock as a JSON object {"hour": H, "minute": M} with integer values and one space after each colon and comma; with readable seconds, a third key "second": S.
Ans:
{"hour": 3, "minute": 49, "second": 16}
